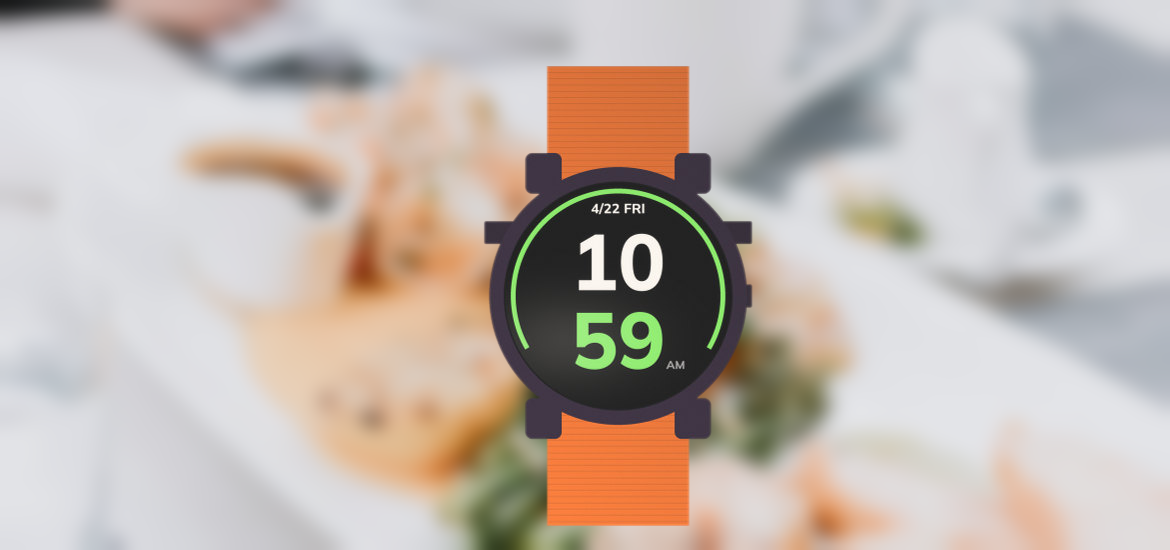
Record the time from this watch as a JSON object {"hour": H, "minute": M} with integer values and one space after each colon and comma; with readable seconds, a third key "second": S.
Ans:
{"hour": 10, "minute": 59}
